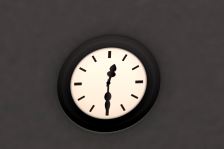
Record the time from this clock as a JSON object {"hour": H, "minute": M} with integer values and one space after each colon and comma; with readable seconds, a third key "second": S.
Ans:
{"hour": 12, "minute": 30}
